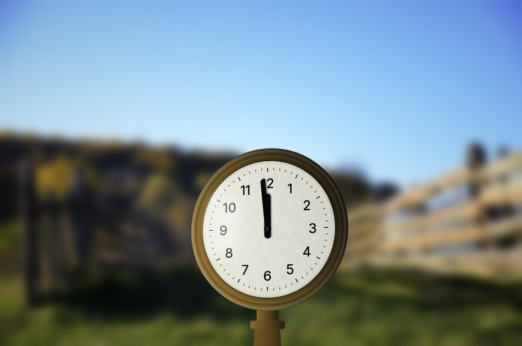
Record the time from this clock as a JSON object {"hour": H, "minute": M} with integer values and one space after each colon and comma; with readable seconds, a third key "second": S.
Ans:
{"hour": 11, "minute": 59}
